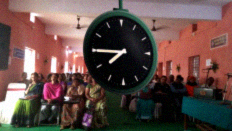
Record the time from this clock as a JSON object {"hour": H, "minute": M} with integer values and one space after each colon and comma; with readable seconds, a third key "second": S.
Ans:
{"hour": 7, "minute": 45}
